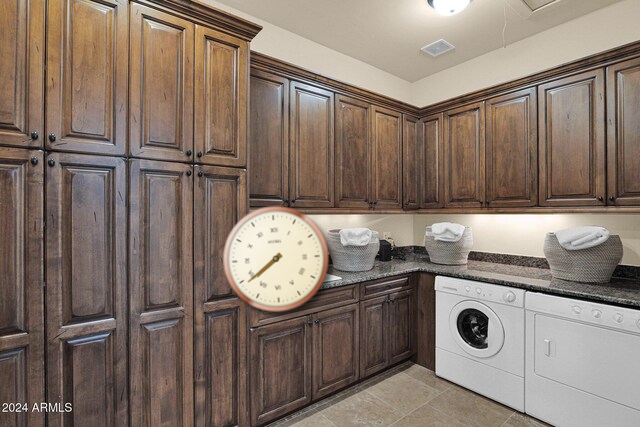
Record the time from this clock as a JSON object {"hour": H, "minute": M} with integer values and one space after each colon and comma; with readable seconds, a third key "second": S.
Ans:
{"hour": 7, "minute": 39}
